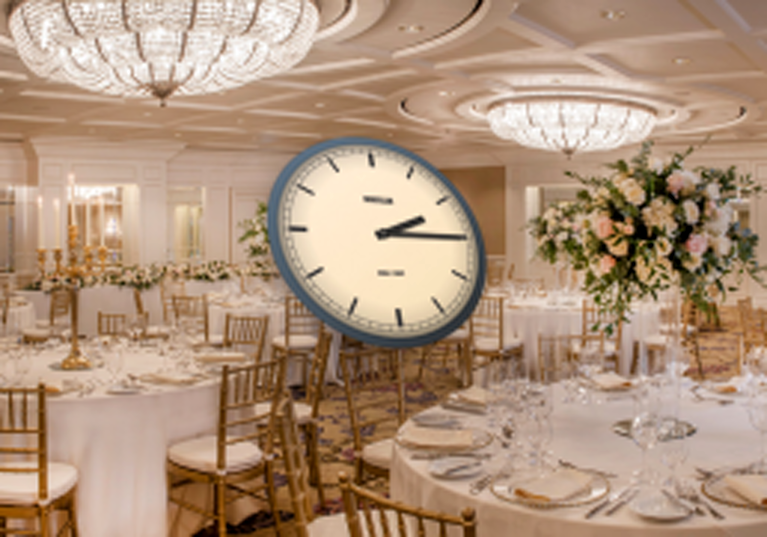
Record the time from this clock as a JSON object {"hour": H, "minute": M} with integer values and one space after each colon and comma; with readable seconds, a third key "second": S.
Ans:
{"hour": 2, "minute": 15}
